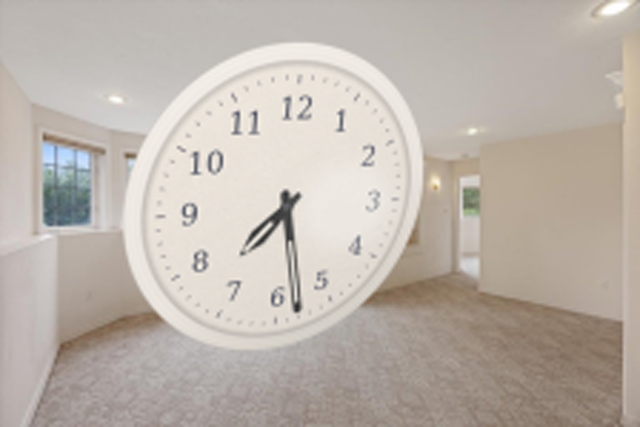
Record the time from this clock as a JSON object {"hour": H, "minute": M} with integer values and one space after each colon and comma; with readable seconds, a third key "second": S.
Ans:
{"hour": 7, "minute": 28}
